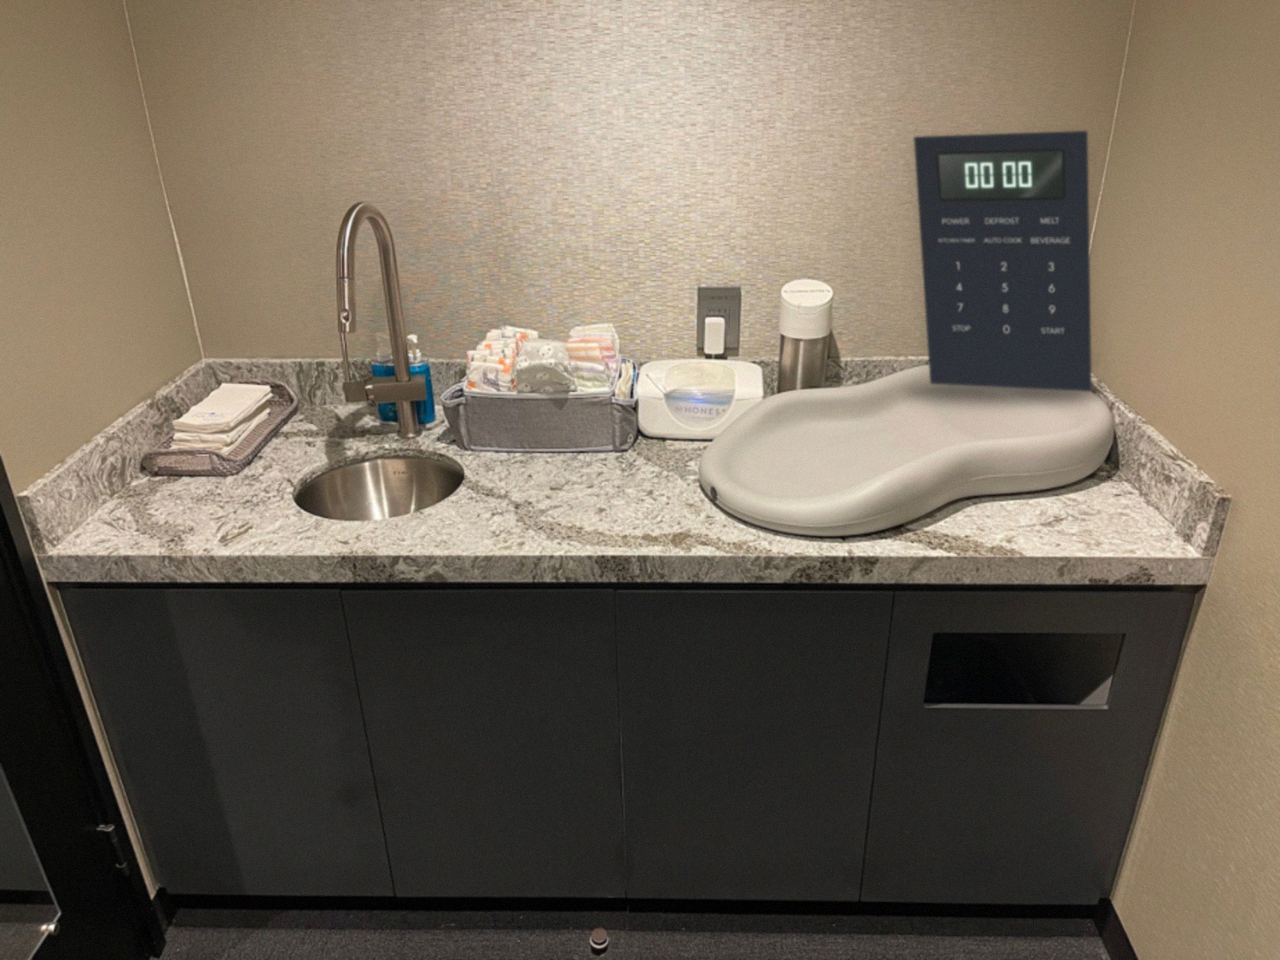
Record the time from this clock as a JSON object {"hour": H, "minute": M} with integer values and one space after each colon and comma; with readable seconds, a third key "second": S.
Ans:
{"hour": 0, "minute": 0}
